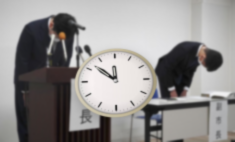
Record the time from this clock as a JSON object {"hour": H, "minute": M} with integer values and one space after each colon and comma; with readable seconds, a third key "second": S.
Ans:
{"hour": 11, "minute": 52}
